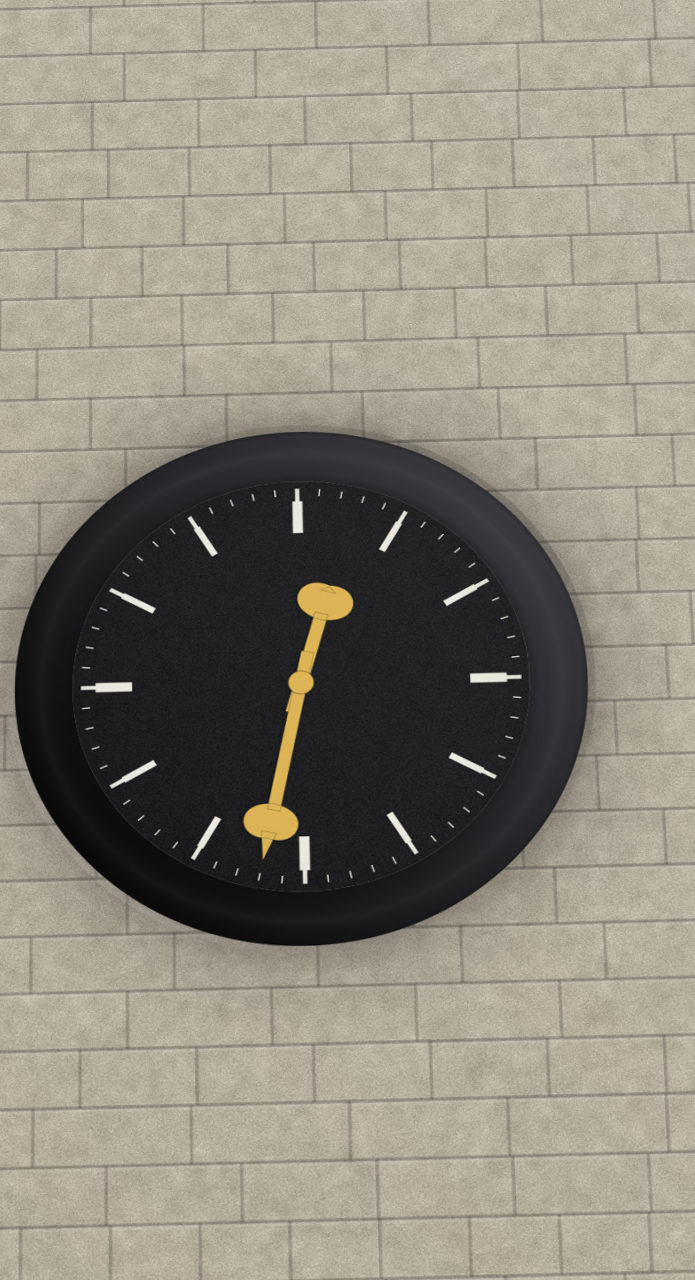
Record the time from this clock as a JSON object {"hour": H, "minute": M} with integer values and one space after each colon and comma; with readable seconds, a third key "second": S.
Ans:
{"hour": 12, "minute": 32}
